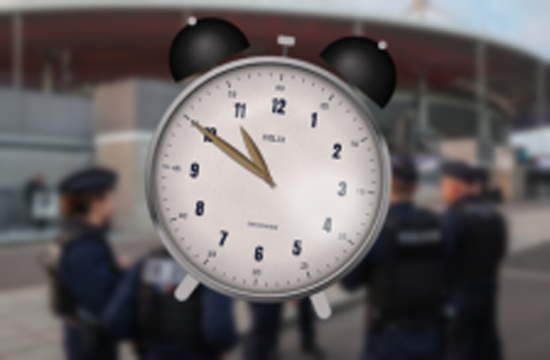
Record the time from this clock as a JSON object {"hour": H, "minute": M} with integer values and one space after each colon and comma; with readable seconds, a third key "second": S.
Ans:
{"hour": 10, "minute": 50}
